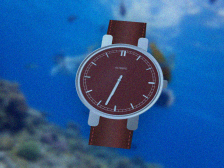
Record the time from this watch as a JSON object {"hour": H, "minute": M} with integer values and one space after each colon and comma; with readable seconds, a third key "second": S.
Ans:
{"hour": 6, "minute": 33}
